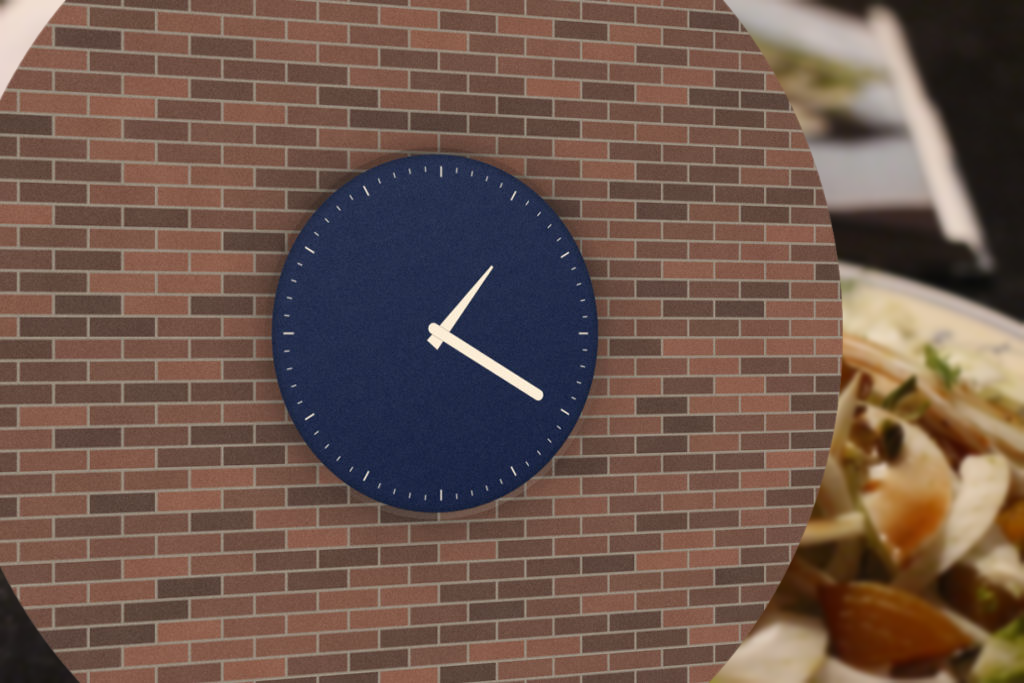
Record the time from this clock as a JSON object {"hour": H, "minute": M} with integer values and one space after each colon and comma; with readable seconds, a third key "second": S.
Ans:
{"hour": 1, "minute": 20}
